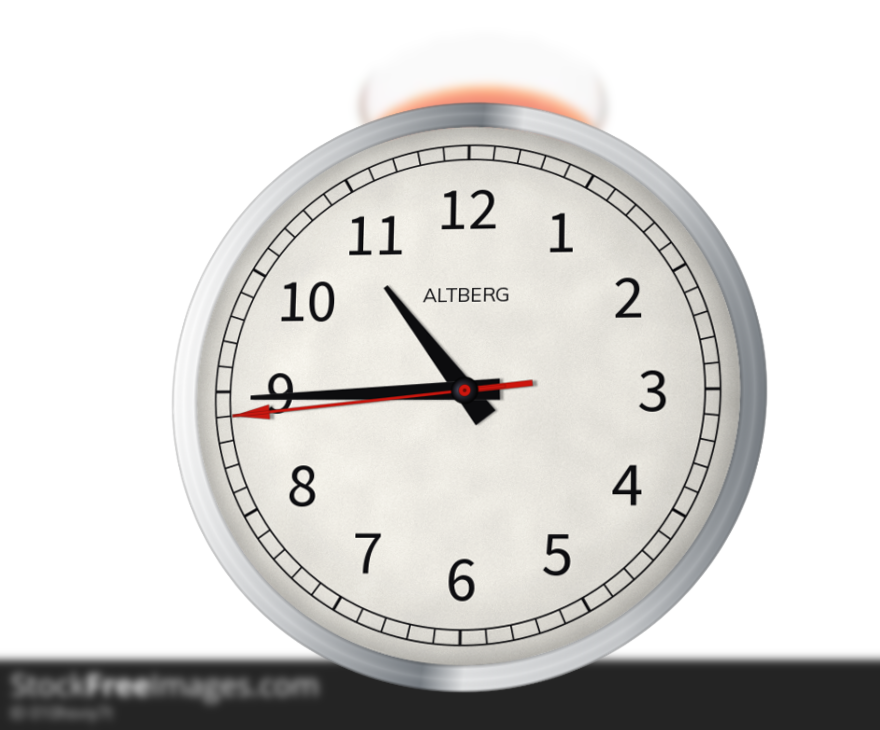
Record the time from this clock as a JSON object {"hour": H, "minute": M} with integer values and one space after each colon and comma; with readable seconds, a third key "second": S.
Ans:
{"hour": 10, "minute": 44, "second": 44}
